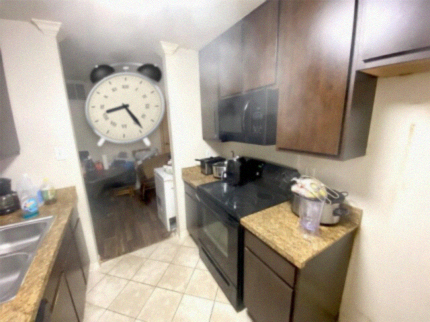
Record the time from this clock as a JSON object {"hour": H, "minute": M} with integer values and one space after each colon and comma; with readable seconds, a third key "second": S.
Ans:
{"hour": 8, "minute": 24}
